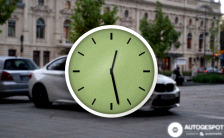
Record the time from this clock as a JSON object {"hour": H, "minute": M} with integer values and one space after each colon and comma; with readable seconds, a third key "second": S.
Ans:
{"hour": 12, "minute": 28}
